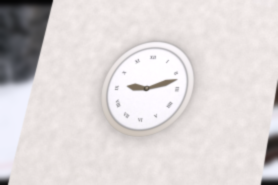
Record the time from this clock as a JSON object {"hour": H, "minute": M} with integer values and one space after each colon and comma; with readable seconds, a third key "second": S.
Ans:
{"hour": 9, "minute": 12}
